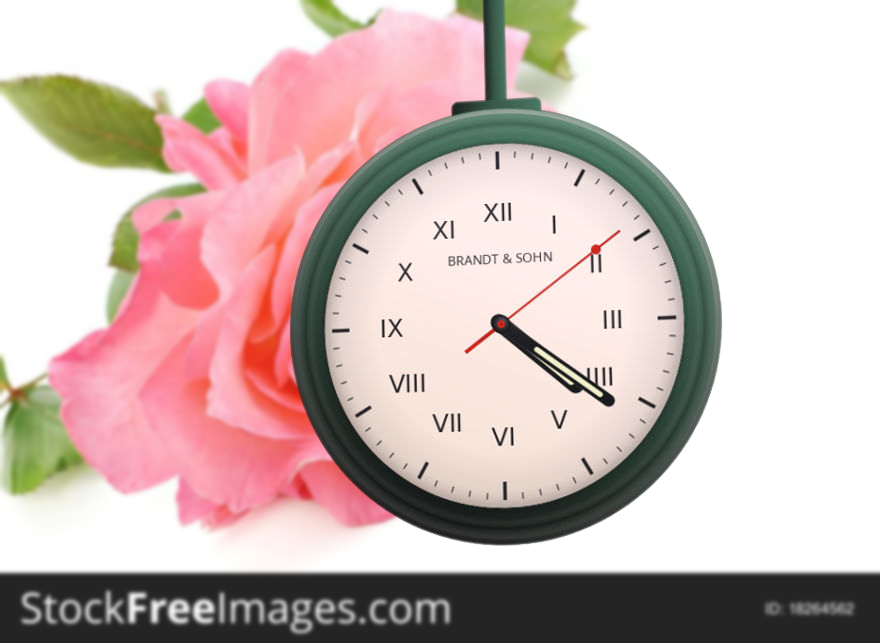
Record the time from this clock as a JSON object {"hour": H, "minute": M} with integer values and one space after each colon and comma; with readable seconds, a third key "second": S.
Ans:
{"hour": 4, "minute": 21, "second": 9}
